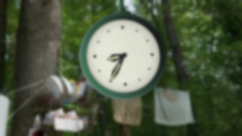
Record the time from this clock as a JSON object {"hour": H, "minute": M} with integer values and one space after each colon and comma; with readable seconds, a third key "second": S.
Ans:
{"hour": 8, "minute": 35}
